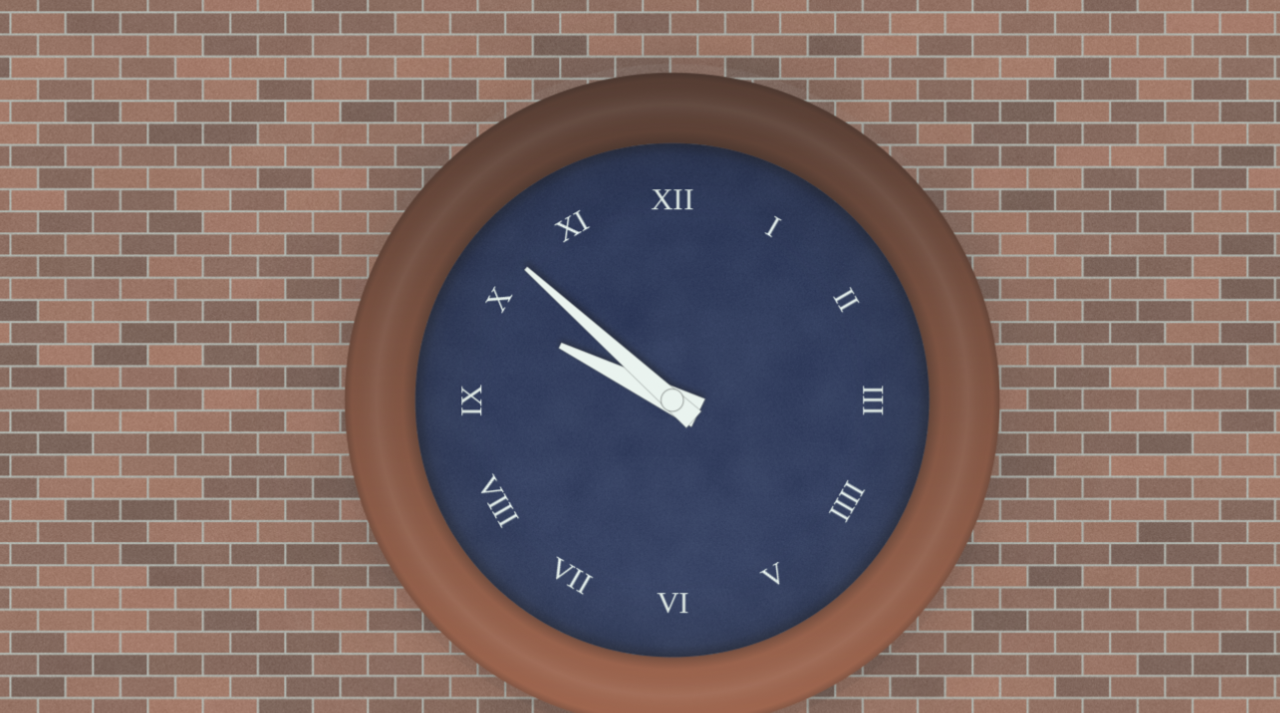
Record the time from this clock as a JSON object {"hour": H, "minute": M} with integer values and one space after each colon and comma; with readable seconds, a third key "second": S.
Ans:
{"hour": 9, "minute": 52}
